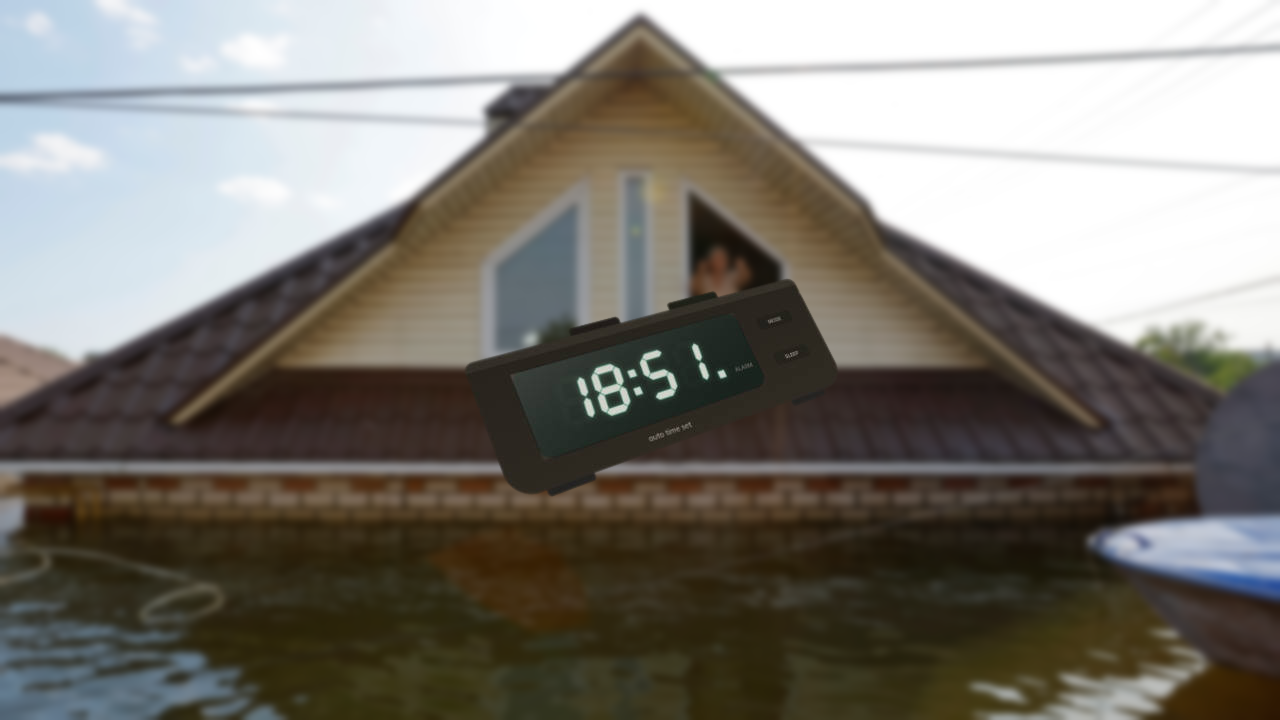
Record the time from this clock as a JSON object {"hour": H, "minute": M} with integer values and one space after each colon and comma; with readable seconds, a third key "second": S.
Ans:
{"hour": 18, "minute": 51}
